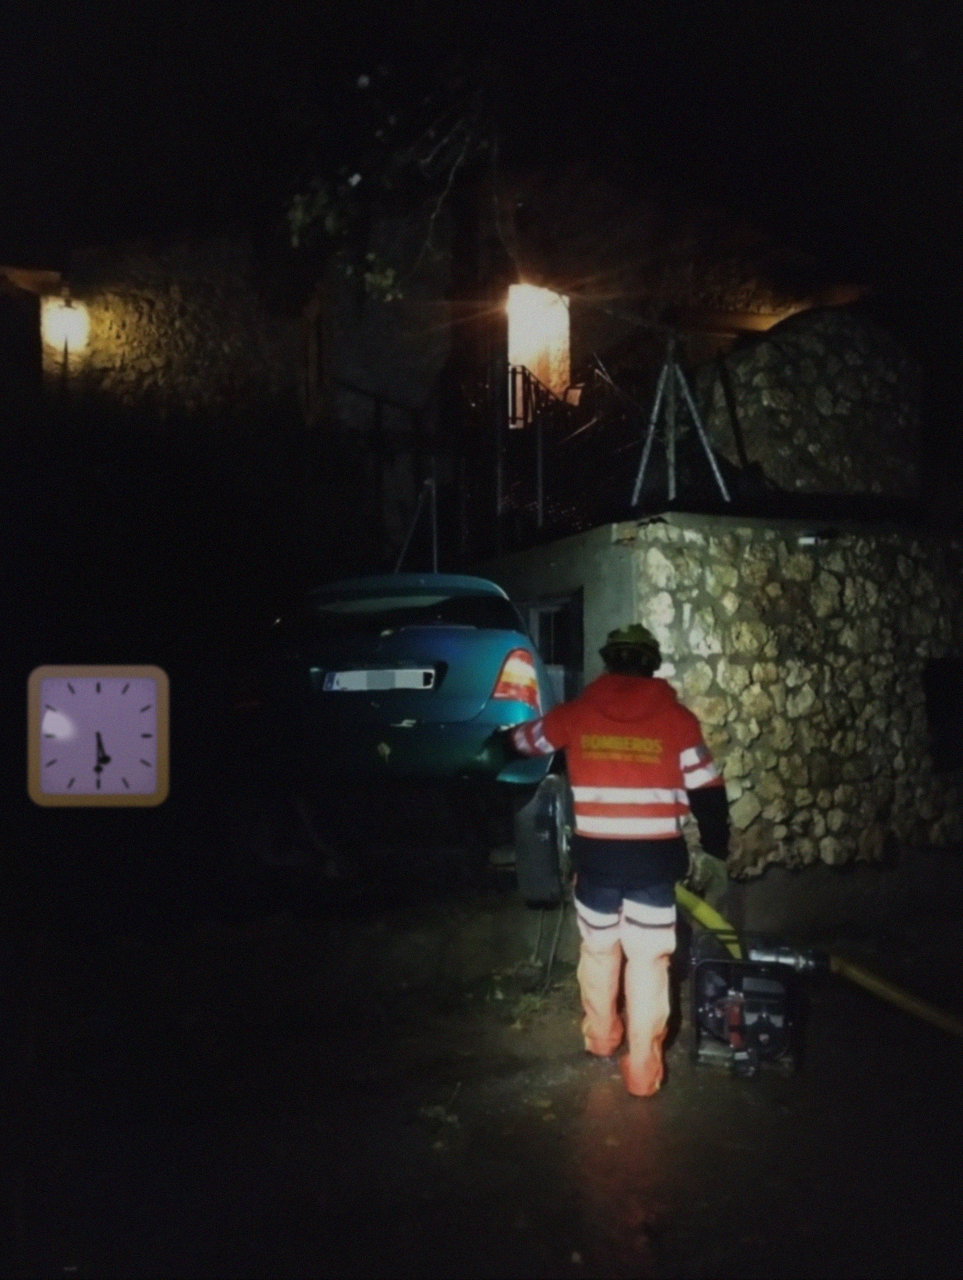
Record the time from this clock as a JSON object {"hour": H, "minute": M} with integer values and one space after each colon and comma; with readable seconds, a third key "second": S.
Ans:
{"hour": 5, "minute": 30}
